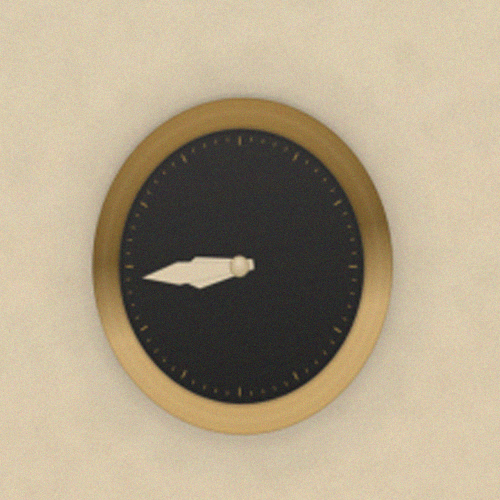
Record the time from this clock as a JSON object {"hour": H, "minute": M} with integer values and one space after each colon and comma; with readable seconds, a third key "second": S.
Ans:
{"hour": 8, "minute": 44}
